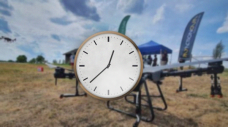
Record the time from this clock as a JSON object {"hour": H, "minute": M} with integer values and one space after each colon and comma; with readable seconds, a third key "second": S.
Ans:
{"hour": 12, "minute": 38}
